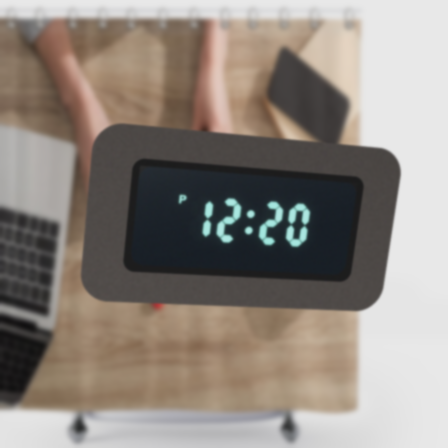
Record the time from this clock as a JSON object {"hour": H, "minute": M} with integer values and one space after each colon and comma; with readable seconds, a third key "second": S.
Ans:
{"hour": 12, "minute": 20}
